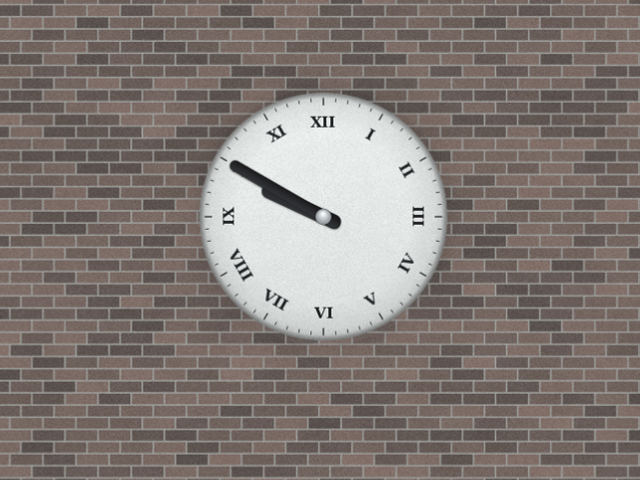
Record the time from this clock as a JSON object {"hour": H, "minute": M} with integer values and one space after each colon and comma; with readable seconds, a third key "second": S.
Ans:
{"hour": 9, "minute": 50}
